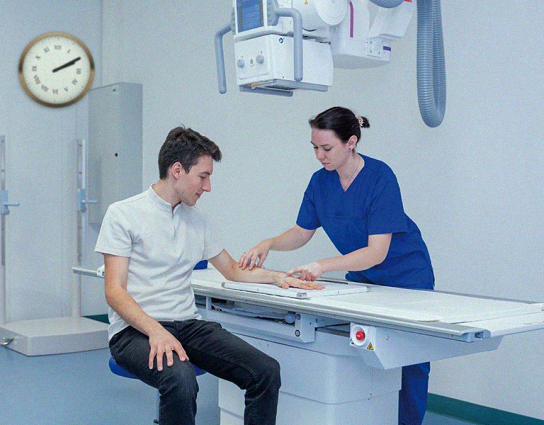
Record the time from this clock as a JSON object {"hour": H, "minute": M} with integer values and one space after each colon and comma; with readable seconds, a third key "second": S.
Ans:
{"hour": 2, "minute": 10}
